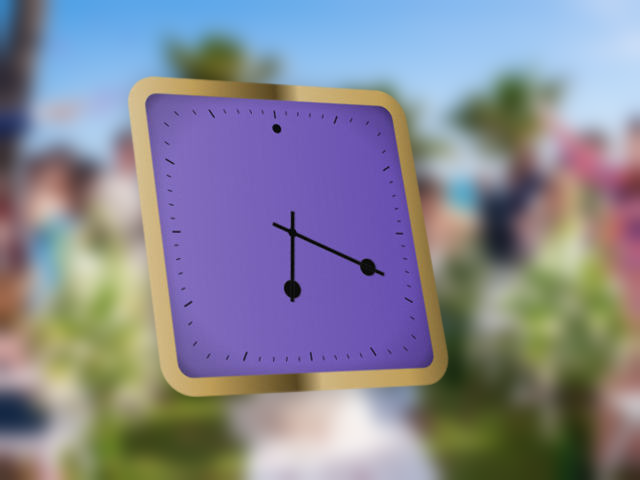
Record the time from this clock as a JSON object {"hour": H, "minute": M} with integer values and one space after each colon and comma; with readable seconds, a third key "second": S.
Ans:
{"hour": 6, "minute": 19}
